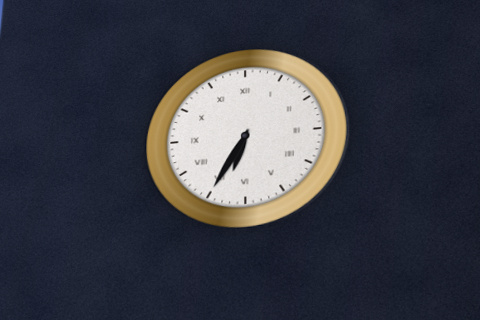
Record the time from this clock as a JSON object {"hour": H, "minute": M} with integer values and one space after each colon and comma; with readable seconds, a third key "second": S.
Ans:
{"hour": 6, "minute": 35}
